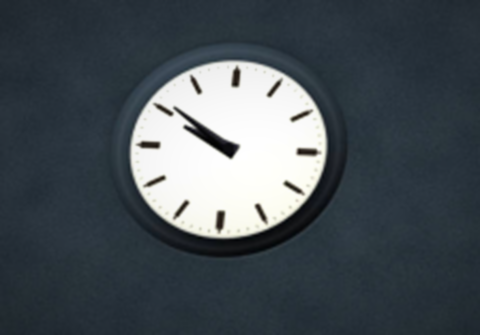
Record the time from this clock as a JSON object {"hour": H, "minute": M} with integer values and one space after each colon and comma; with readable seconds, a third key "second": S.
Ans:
{"hour": 9, "minute": 51}
